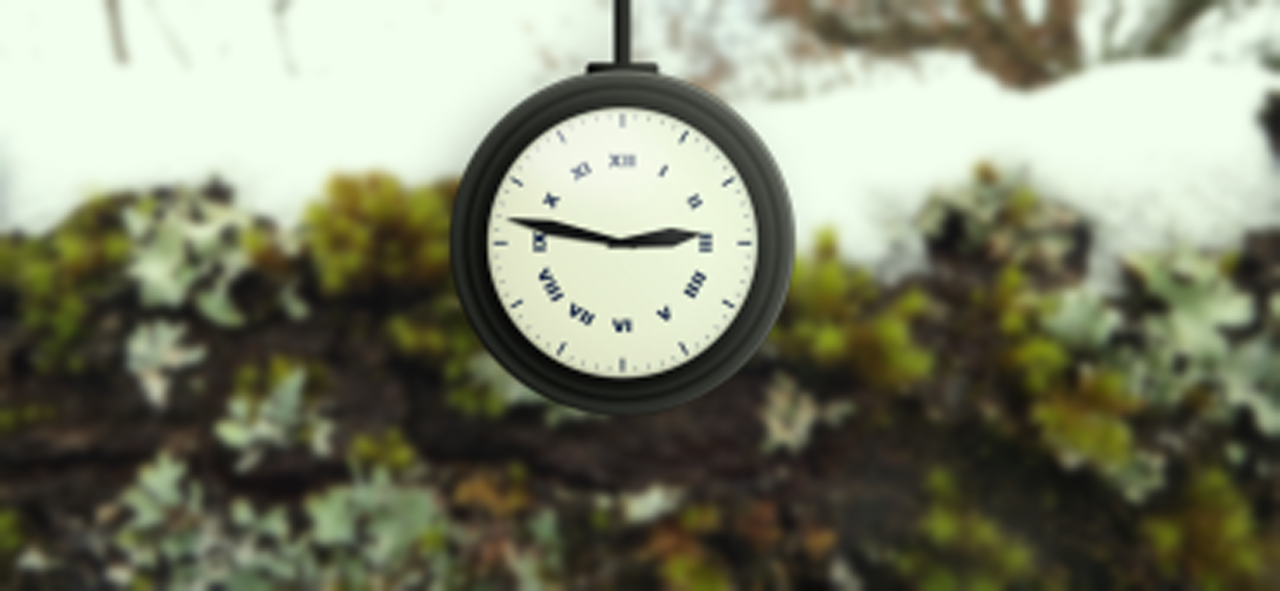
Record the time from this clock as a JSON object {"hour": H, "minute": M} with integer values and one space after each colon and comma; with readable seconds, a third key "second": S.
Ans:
{"hour": 2, "minute": 47}
